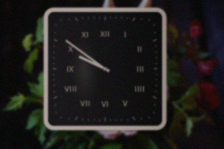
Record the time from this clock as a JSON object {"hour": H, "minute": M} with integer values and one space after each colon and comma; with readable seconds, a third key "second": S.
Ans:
{"hour": 9, "minute": 51}
